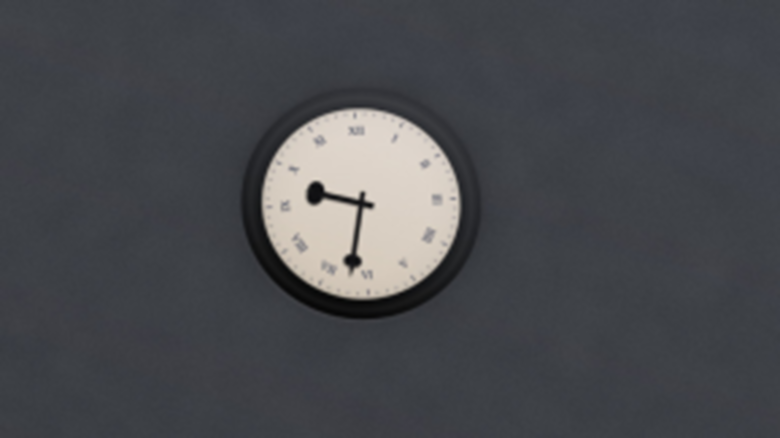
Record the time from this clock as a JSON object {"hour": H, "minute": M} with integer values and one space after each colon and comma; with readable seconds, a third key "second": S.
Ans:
{"hour": 9, "minute": 32}
